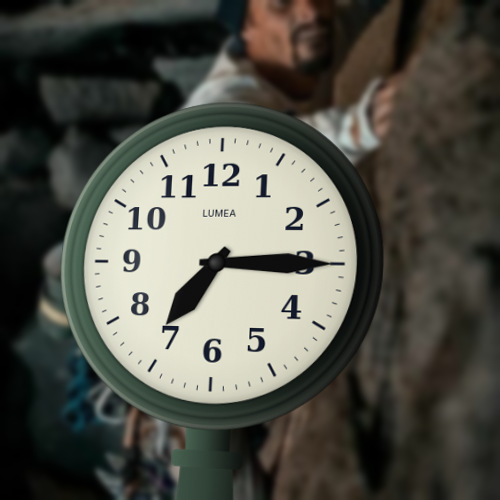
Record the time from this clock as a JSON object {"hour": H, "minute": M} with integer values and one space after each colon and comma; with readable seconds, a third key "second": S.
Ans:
{"hour": 7, "minute": 15}
